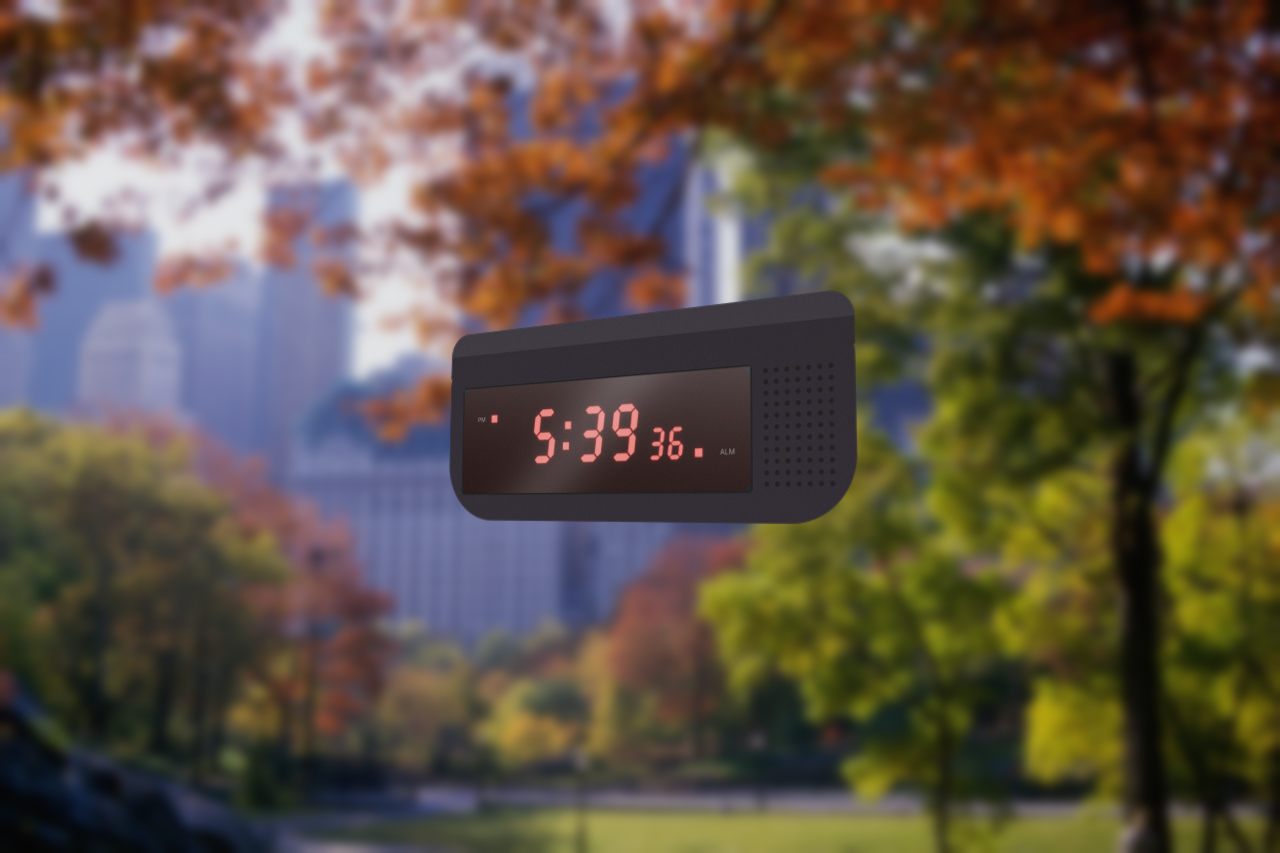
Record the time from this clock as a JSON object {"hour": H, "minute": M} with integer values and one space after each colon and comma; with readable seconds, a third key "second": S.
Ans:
{"hour": 5, "minute": 39, "second": 36}
